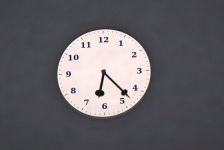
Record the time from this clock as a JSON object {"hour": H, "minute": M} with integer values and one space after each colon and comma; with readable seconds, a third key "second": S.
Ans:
{"hour": 6, "minute": 23}
